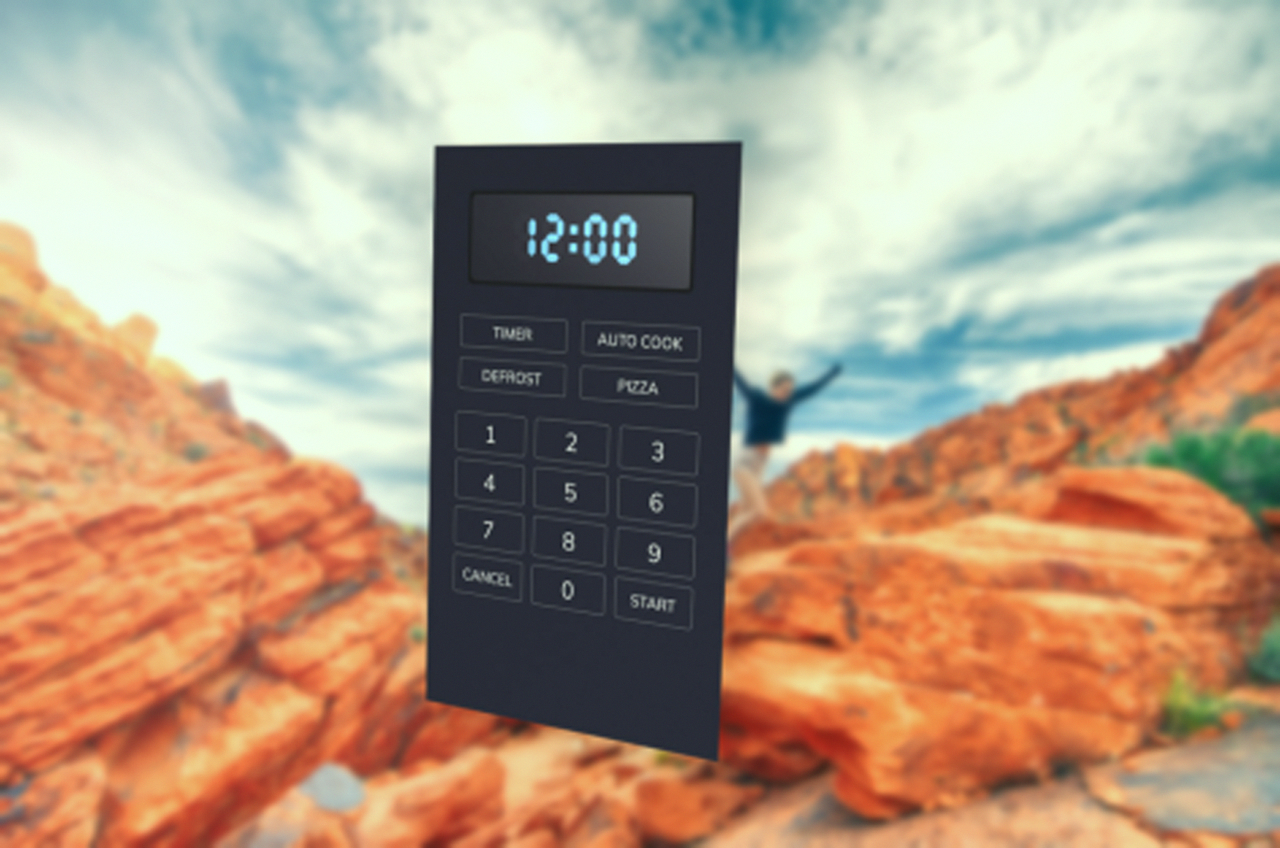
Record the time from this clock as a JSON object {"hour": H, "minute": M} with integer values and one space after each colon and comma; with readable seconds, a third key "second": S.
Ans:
{"hour": 12, "minute": 0}
